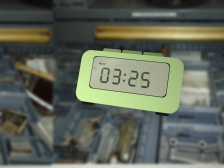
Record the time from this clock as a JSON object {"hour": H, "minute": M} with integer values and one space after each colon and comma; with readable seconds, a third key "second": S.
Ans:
{"hour": 3, "minute": 25}
